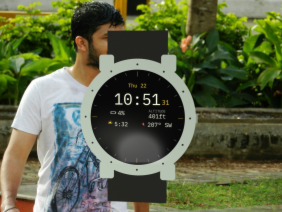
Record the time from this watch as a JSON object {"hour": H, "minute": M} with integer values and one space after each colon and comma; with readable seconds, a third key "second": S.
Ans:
{"hour": 10, "minute": 51}
